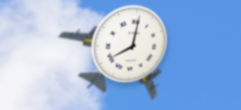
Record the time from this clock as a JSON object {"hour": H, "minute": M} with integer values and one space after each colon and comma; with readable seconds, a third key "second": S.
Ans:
{"hour": 8, "minute": 1}
